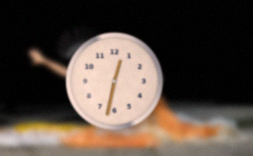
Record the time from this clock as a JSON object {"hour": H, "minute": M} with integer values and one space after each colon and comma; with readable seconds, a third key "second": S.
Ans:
{"hour": 12, "minute": 32}
